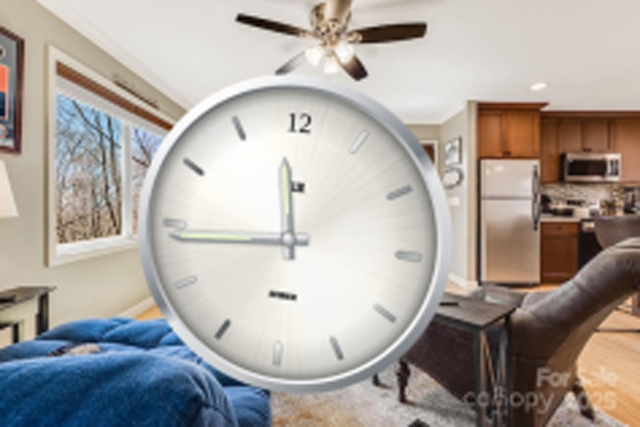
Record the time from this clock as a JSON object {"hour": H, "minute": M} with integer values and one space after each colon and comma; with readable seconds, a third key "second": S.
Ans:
{"hour": 11, "minute": 44}
